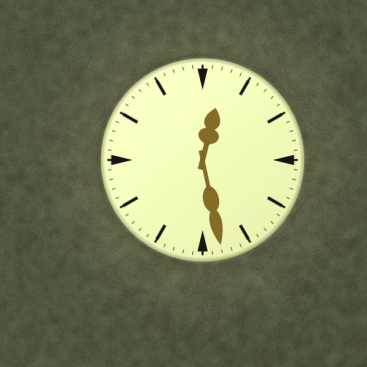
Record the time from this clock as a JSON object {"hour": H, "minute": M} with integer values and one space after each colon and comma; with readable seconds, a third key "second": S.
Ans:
{"hour": 12, "minute": 28}
